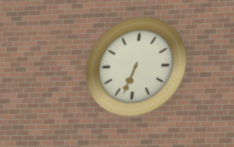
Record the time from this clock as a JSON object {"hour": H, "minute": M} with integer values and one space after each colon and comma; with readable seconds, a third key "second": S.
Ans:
{"hour": 6, "minute": 33}
